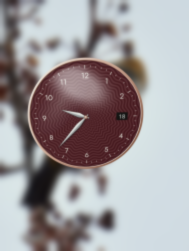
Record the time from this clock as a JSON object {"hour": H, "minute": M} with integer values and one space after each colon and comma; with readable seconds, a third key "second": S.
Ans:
{"hour": 9, "minute": 37}
